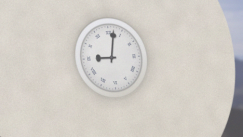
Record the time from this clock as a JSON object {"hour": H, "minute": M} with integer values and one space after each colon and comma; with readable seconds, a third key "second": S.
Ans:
{"hour": 9, "minute": 2}
